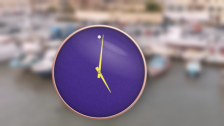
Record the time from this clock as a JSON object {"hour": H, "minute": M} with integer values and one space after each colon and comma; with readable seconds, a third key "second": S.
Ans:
{"hour": 5, "minute": 1}
